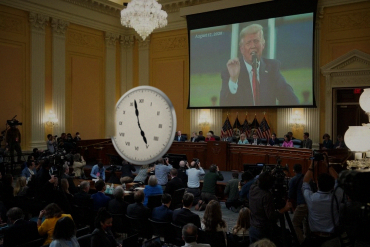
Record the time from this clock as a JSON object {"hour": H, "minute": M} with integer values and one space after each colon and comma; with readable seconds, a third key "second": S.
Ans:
{"hour": 4, "minute": 57}
